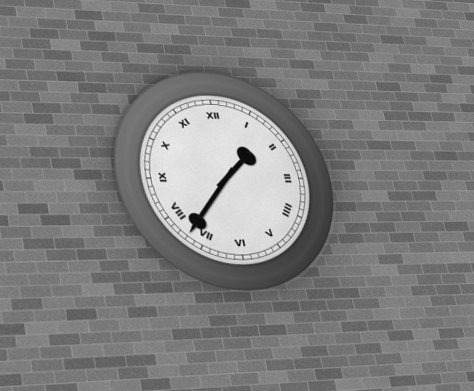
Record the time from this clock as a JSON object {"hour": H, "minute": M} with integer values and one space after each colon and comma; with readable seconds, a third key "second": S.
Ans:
{"hour": 1, "minute": 37}
